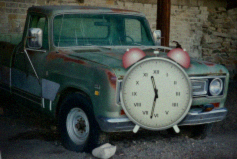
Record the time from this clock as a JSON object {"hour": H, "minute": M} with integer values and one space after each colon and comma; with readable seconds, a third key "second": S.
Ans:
{"hour": 11, "minute": 32}
